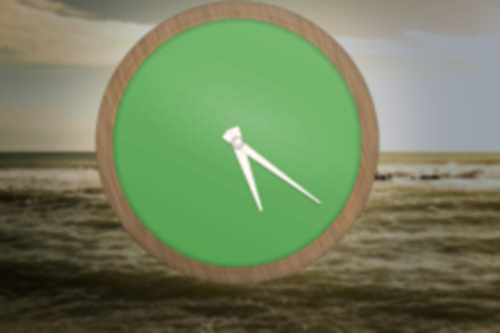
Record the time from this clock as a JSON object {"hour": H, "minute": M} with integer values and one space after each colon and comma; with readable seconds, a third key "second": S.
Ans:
{"hour": 5, "minute": 21}
